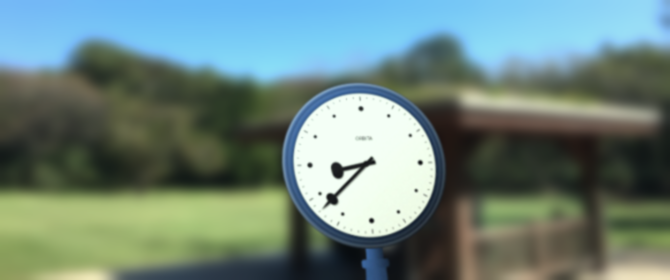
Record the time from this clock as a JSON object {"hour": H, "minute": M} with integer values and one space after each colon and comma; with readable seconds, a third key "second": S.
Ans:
{"hour": 8, "minute": 38}
